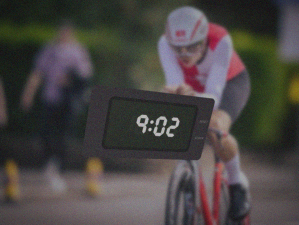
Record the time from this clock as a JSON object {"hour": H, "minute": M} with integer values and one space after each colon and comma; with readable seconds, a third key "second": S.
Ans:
{"hour": 9, "minute": 2}
